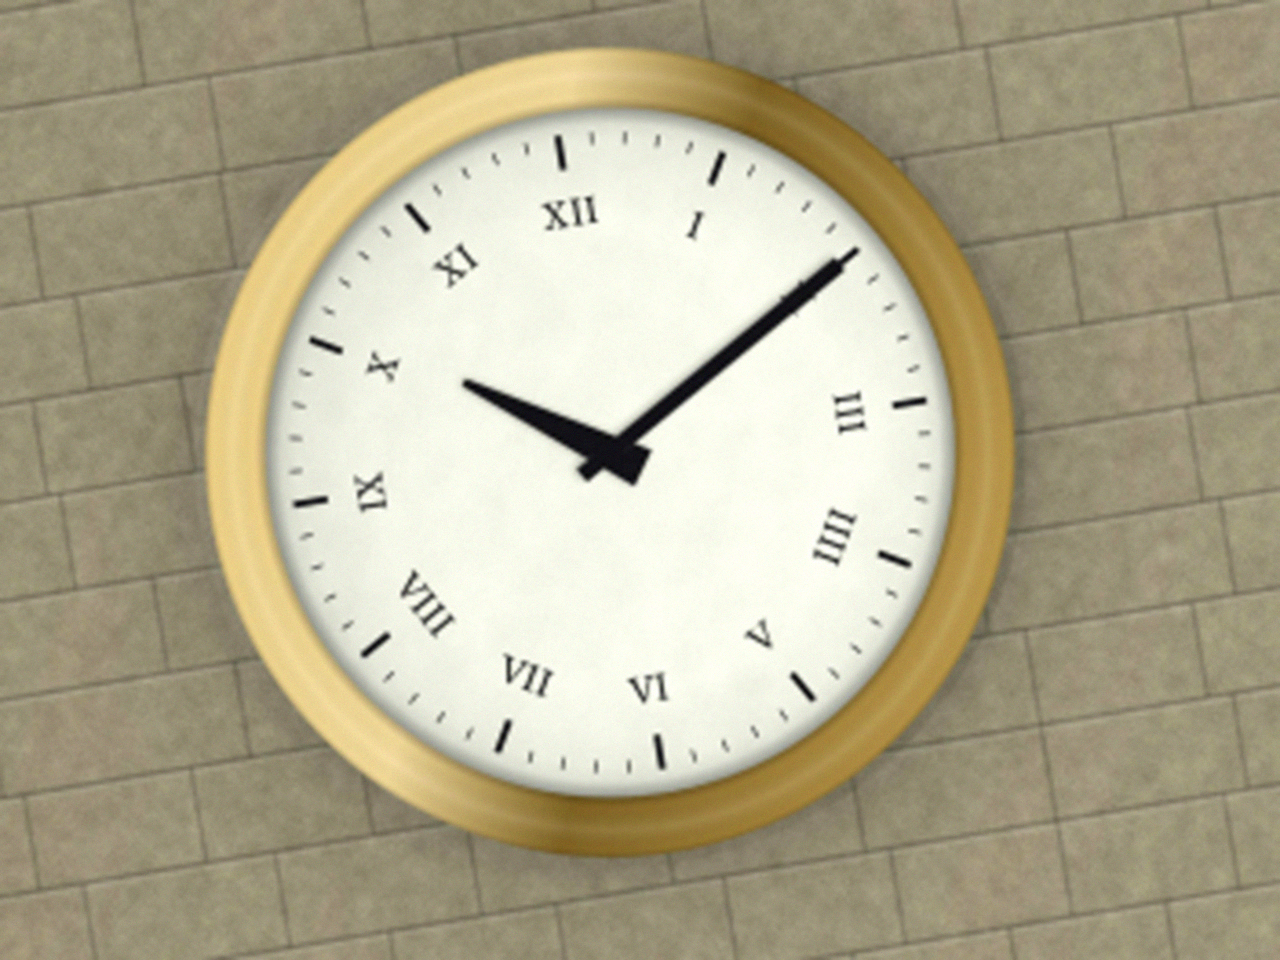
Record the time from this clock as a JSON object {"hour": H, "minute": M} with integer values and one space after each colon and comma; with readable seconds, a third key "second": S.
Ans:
{"hour": 10, "minute": 10}
